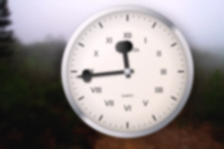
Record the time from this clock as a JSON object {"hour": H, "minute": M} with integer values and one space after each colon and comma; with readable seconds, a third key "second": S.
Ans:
{"hour": 11, "minute": 44}
